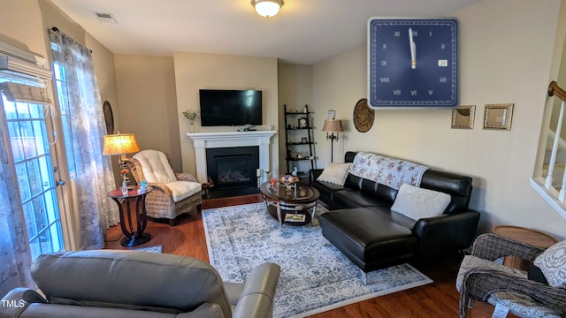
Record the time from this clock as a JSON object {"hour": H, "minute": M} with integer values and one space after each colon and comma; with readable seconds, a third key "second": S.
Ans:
{"hour": 11, "minute": 59}
